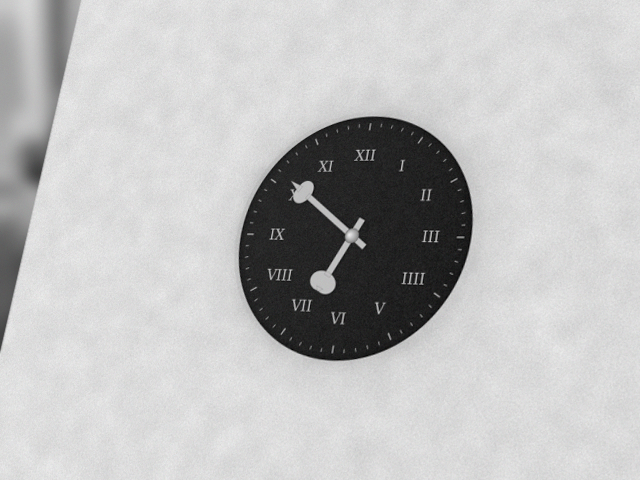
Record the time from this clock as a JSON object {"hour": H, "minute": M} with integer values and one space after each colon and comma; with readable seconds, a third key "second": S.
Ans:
{"hour": 6, "minute": 51}
